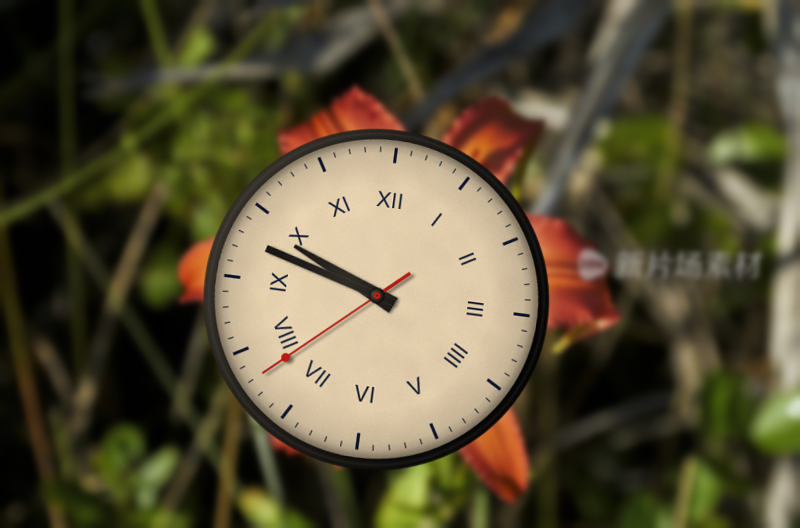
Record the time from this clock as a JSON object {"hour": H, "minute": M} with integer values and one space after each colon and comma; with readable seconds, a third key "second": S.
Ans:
{"hour": 9, "minute": 47, "second": 38}
